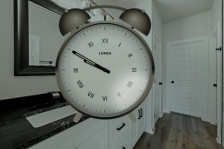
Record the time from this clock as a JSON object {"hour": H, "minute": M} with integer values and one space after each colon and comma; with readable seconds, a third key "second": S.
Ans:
{"hour": 9, "minute": 50}
